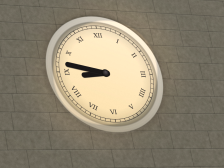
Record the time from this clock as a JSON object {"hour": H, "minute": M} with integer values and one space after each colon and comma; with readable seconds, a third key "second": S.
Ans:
{"hour": 8, "minute": 47}
